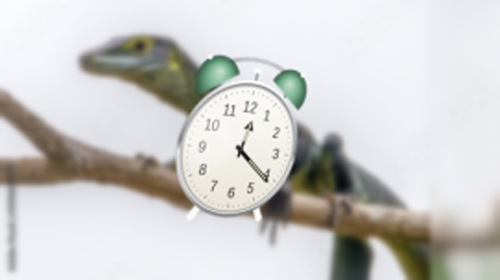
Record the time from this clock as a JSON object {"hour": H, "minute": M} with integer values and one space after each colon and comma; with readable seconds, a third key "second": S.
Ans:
{"hour": 12, "minute": 21}
